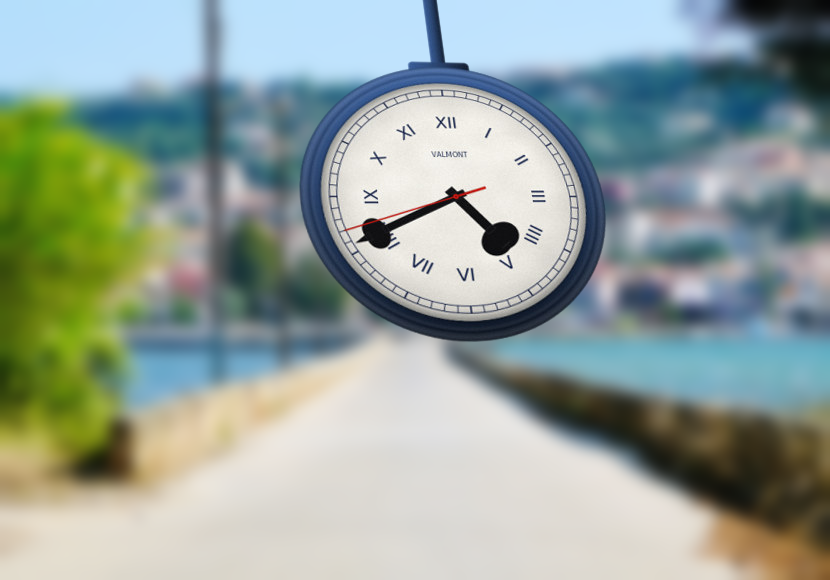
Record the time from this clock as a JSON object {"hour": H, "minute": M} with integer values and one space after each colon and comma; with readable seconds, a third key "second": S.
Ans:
{"hour": 4, "minute": 40, "second": 42}
